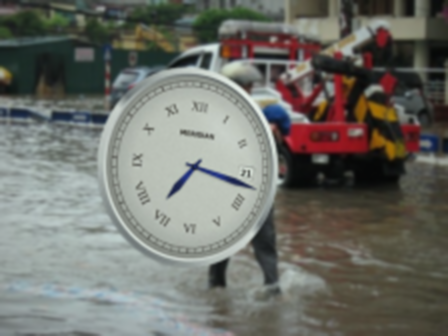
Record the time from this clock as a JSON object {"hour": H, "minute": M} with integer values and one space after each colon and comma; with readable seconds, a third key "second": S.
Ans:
{"hour": 7, "minute": 17}
